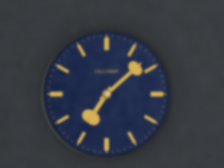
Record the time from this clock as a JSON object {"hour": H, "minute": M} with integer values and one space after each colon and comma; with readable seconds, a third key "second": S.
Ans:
{"hour": 7, "minute": 8}
